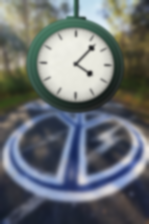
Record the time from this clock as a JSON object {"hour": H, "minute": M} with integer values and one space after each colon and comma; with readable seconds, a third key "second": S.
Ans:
{"hour": 4, "minute": 7}
